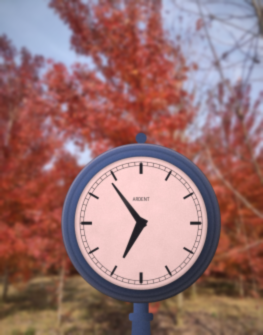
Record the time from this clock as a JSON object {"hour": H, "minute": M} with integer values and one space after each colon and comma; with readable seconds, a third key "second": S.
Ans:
{"hour": 6, "minute": 54}
